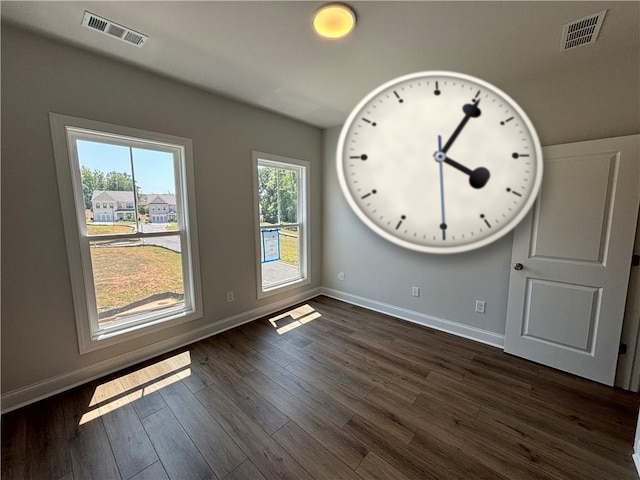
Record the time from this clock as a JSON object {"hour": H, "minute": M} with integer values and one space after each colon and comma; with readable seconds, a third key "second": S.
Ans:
{"hour": 4, "minute": 5, "second": 30}
